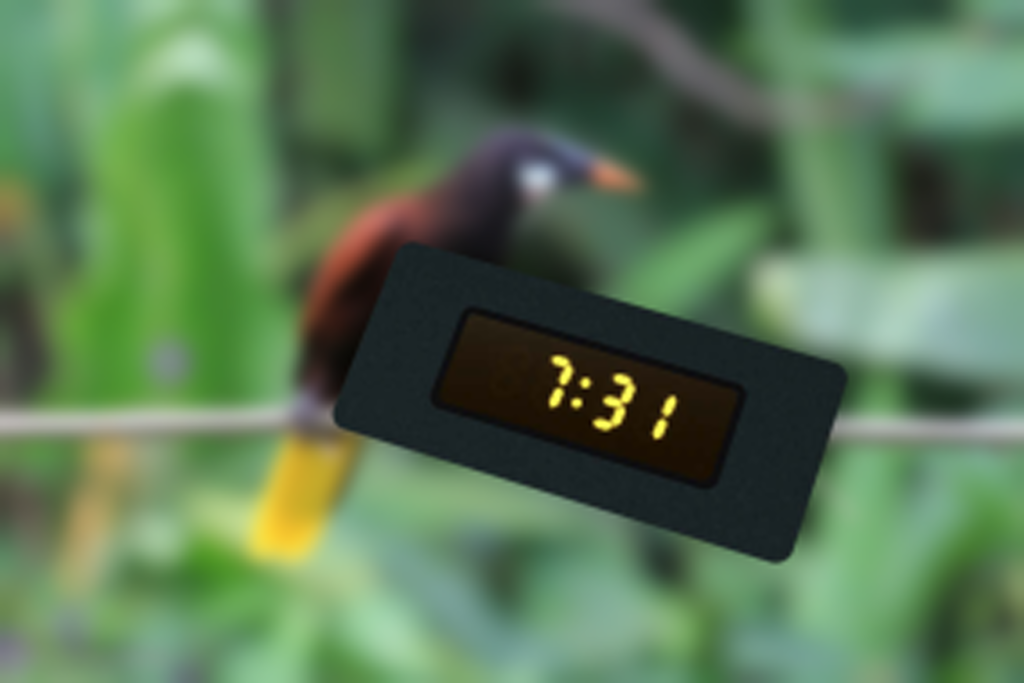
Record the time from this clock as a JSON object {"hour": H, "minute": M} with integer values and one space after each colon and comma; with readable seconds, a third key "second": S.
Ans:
{"hour": 7, "minute": 31}
